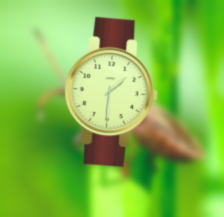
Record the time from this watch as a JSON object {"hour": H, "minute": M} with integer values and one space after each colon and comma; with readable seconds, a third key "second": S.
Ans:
{"hour": 1, "minute": 30}
